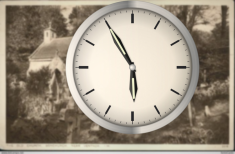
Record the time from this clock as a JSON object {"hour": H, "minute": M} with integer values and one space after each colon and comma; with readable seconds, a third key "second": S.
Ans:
{"hour": 5, "minute": 55}
